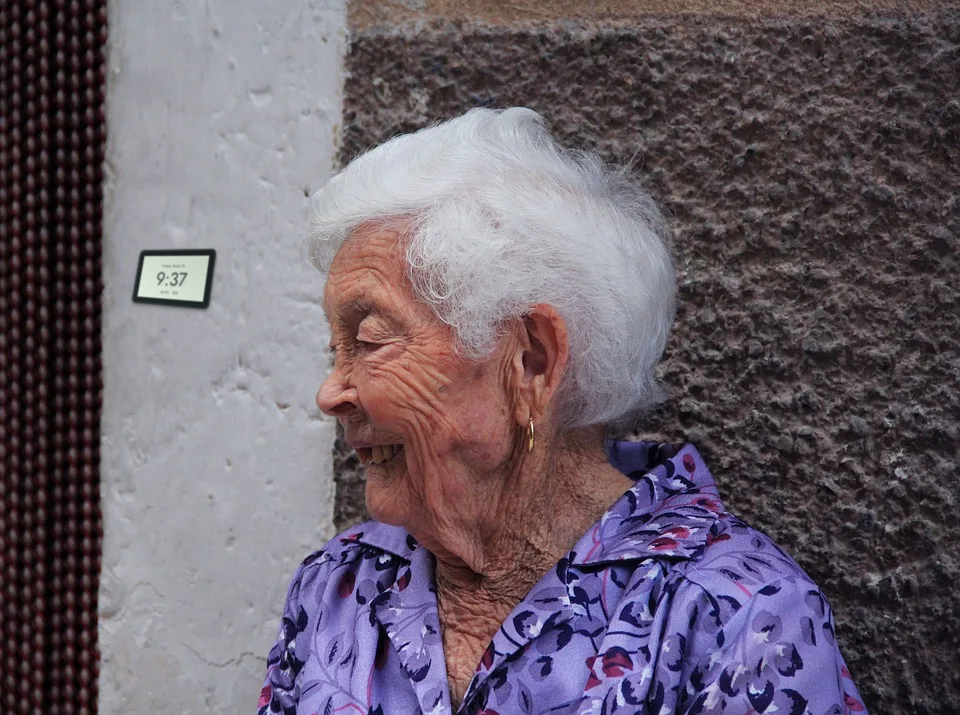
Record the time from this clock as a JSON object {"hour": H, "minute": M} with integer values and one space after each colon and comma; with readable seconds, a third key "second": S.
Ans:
{"hour": 9, "minute": 37}
